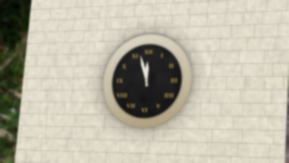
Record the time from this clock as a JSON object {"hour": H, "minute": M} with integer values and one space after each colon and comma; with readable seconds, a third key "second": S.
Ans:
{"hour": 11, "minute": 57}
